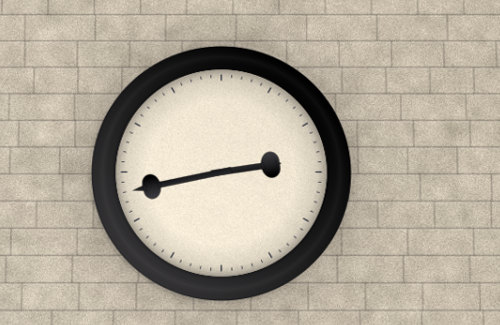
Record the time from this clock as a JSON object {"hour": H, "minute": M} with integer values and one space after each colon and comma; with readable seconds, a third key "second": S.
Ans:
{"hour": 2, "minute": 43}
